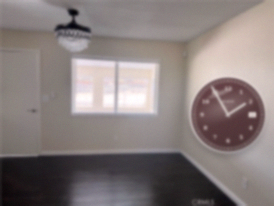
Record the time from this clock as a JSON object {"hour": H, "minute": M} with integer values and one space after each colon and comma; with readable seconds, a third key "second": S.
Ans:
{"hour": 1, "minute": 55}
